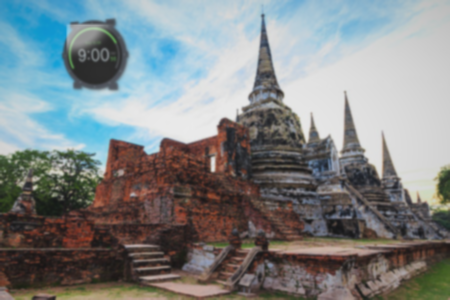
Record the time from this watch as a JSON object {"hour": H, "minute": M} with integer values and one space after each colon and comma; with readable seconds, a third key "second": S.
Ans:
{"hour": 9, "minute": 0}
